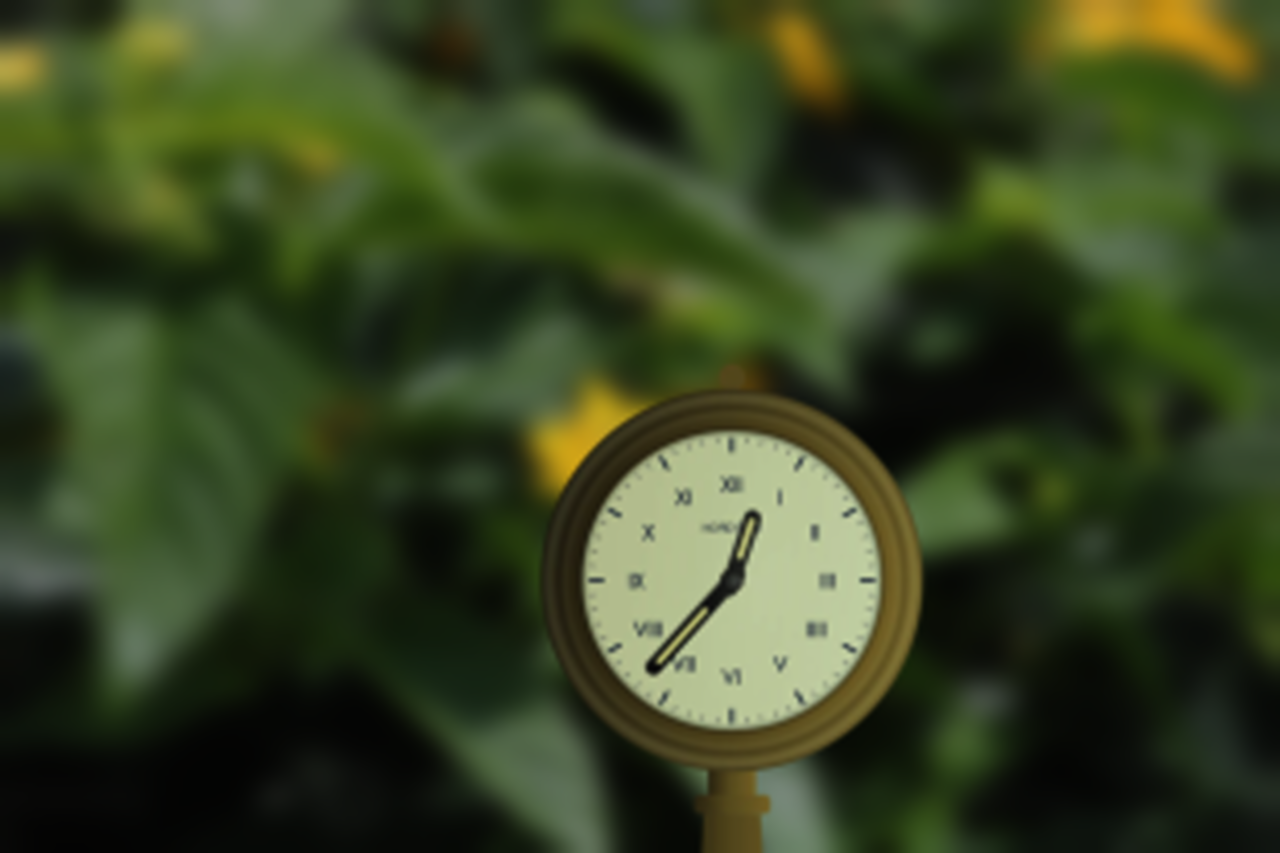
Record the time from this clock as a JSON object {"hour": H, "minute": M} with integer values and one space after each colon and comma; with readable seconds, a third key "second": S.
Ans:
{"hour": 12, "minute": 37}
